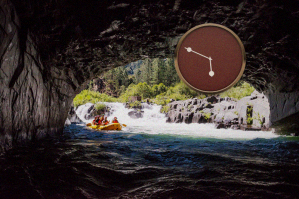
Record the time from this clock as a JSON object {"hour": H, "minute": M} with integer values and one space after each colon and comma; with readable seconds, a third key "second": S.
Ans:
{"hour": 5, "minute": 49}
